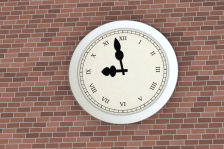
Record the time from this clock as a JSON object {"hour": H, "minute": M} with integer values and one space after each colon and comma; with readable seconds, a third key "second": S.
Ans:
{"hour": 8, "minute": 58}
